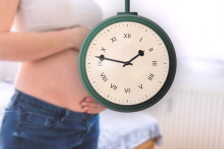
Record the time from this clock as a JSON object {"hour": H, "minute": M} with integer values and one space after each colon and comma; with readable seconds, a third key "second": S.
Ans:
{"hour": 1, "minute": 47}
